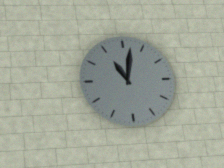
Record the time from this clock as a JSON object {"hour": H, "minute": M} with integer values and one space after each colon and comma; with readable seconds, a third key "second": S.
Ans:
{"hour": 11, "minute": 2}
